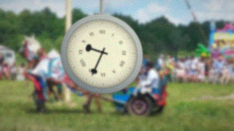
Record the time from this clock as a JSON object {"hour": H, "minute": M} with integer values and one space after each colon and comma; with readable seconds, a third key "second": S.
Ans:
{"hour": 9, "minute": 34}
